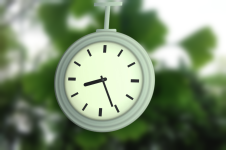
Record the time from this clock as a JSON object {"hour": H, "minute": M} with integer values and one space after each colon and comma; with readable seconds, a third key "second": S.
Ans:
{"hour": 8, "minute": 26}
